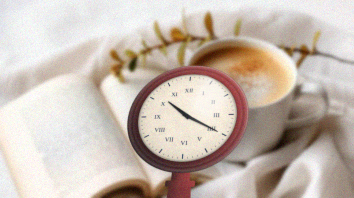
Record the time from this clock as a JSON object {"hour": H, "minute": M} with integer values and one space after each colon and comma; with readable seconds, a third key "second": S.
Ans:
{"hour": 10, "minute": 20}
